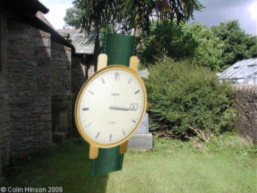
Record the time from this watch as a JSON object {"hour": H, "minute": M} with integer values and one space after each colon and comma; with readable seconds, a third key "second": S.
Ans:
{"hour": 3, "minute": 16}
